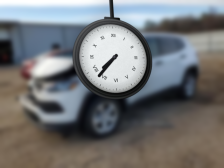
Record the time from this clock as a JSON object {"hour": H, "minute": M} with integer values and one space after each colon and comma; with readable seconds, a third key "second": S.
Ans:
{"hour": 7, "minute": 37}
